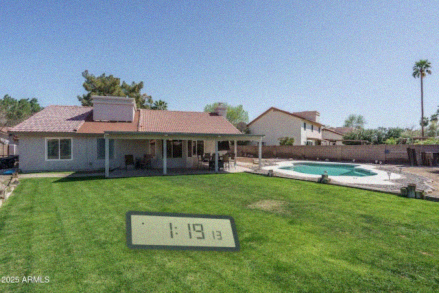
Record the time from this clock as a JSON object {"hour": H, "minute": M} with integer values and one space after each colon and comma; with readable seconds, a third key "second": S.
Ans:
{"hour": 1, "minute": 19, "second": 13}
